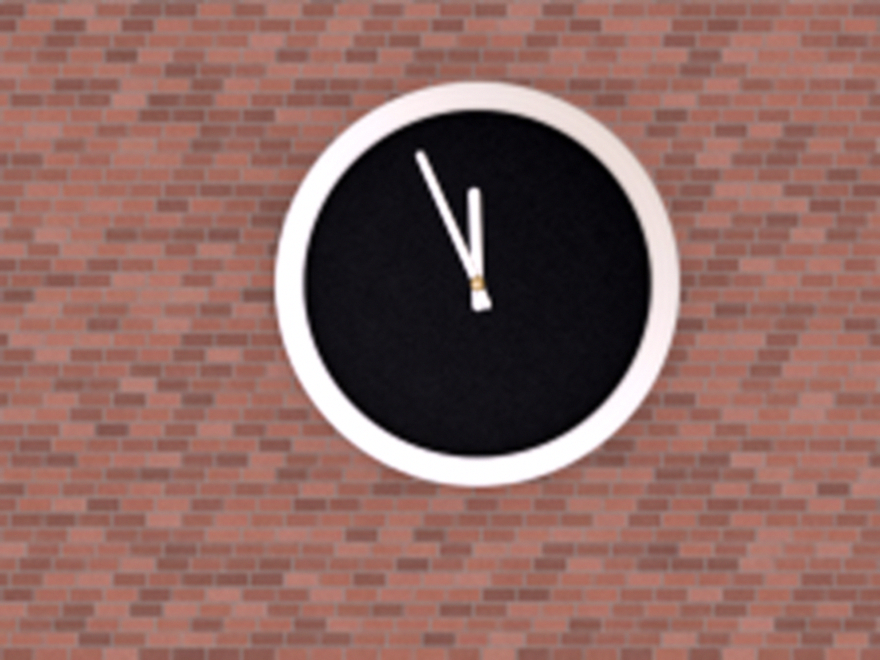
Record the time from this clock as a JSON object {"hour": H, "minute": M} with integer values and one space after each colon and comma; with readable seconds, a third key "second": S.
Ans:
{"hour": 11, "minute": 56}
